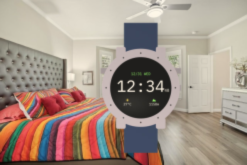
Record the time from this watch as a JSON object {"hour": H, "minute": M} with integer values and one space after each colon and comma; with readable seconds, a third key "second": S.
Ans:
{"hour": 12, "minute": 34}
